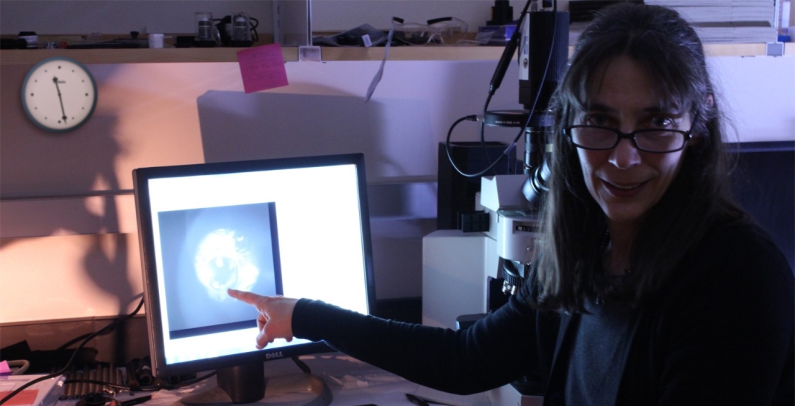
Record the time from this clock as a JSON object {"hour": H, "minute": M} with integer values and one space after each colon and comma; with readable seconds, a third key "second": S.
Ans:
{"hour": 11, "minute": 28}
